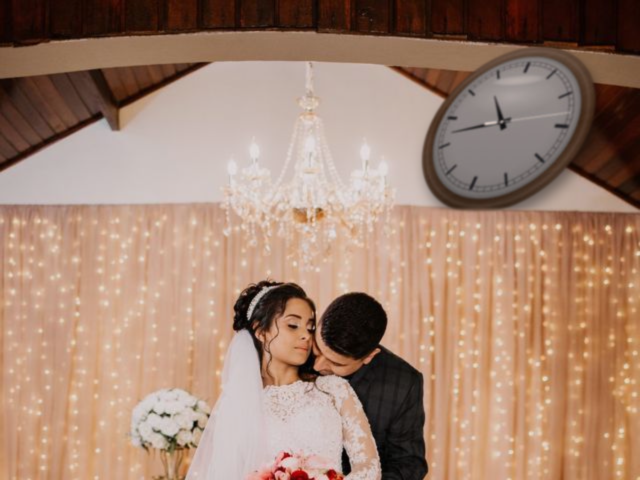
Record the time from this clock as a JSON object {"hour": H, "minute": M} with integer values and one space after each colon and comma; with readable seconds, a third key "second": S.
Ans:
{"hour": 10, "minute": 42, "second": 13}
